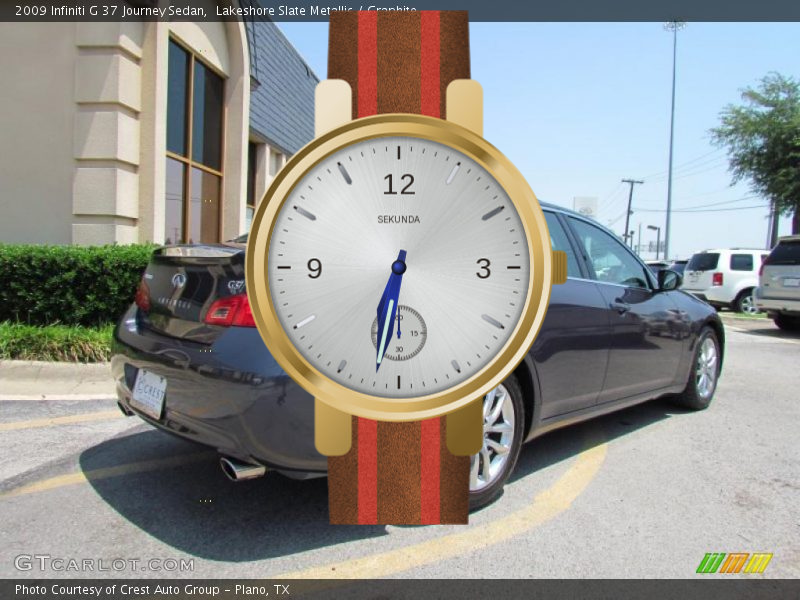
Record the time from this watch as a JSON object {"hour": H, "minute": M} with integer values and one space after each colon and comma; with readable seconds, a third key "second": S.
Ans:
{"hour": 6, "minute": 32}
